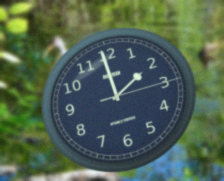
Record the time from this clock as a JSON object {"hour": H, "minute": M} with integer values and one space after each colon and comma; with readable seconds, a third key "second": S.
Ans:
{"hour": 1, "minute": 59, "second": 15}
